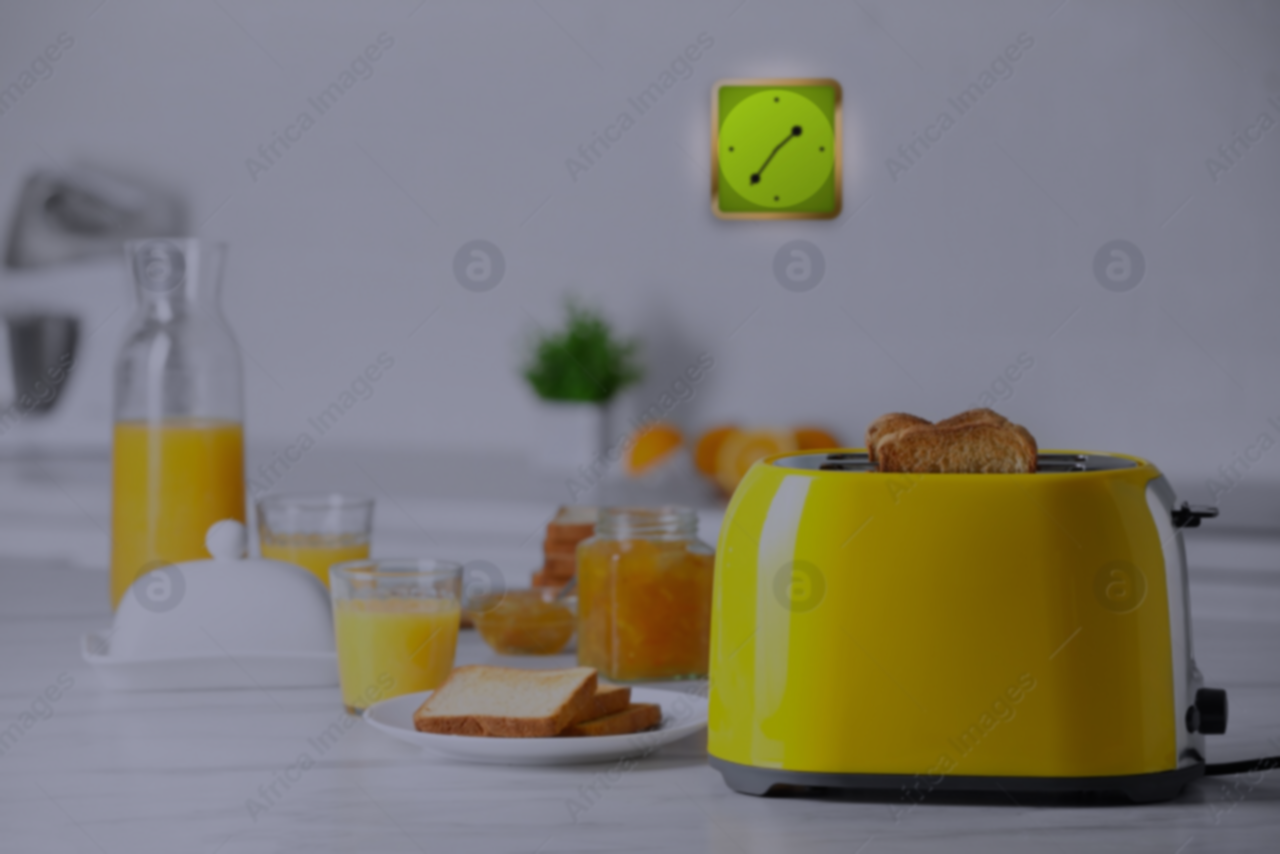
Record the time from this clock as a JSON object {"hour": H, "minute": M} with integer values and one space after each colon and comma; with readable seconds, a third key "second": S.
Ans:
{"hour": 1, "minute": 36}
